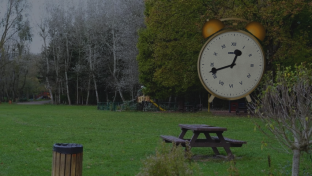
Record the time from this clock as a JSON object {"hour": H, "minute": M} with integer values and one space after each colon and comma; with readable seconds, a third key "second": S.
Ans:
{"hour": 12, "minute": 42}
